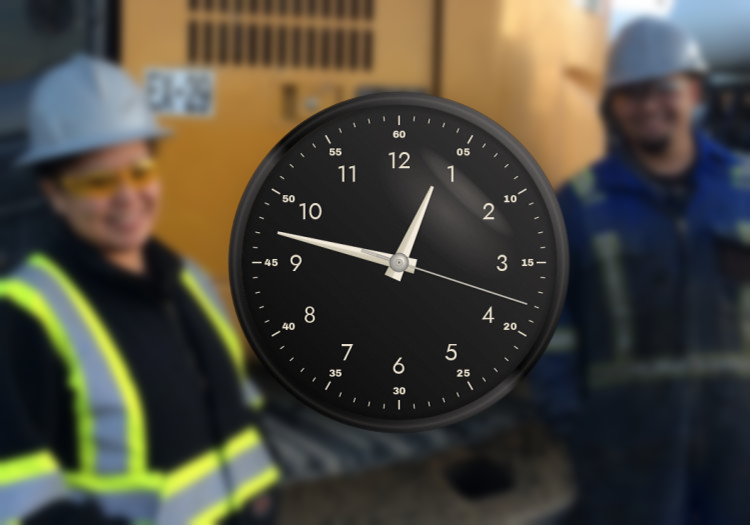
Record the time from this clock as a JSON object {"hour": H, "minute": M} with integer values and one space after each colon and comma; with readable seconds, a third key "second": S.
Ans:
{"hour": 12, "minute": 47, "second": 18}
